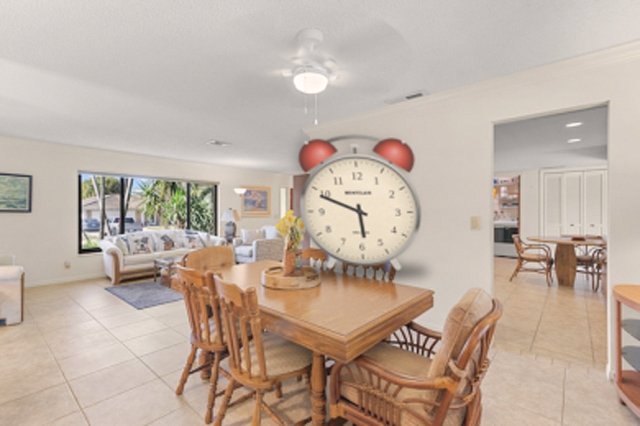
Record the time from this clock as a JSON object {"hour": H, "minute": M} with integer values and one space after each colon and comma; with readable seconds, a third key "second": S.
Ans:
{"hour": 5, "minute": 49}
